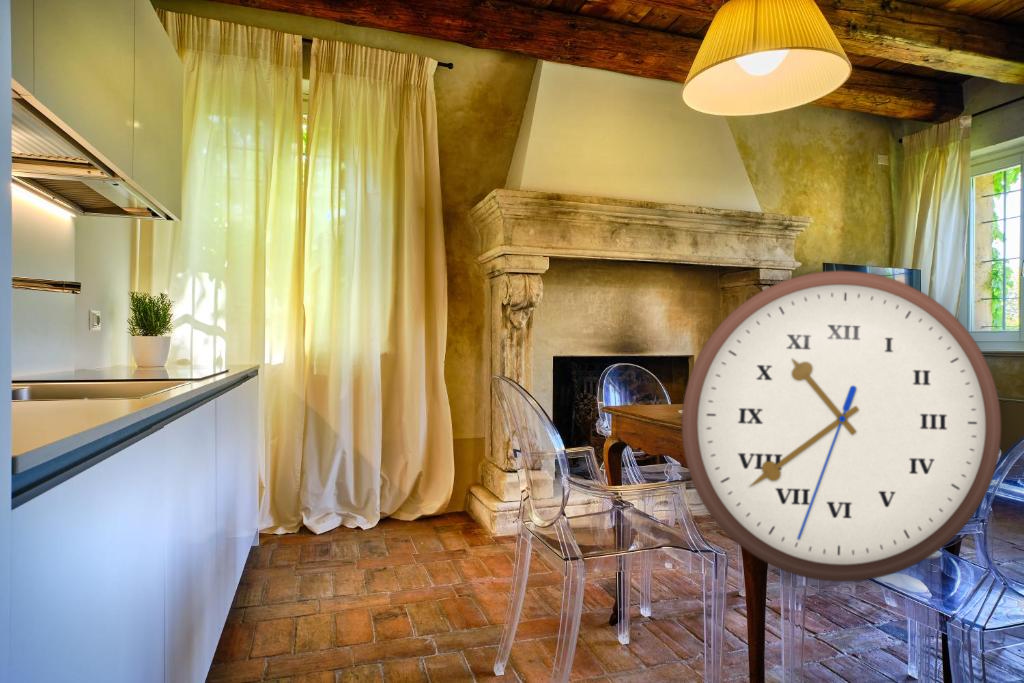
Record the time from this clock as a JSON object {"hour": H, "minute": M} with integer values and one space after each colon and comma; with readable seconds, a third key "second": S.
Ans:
{"hour": 10, "minute": 38, "second": 33}
